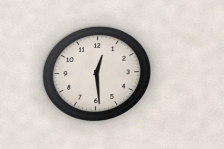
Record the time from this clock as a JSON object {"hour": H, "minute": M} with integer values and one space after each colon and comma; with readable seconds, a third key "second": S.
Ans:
{"hour": 12, "minute": 29}
